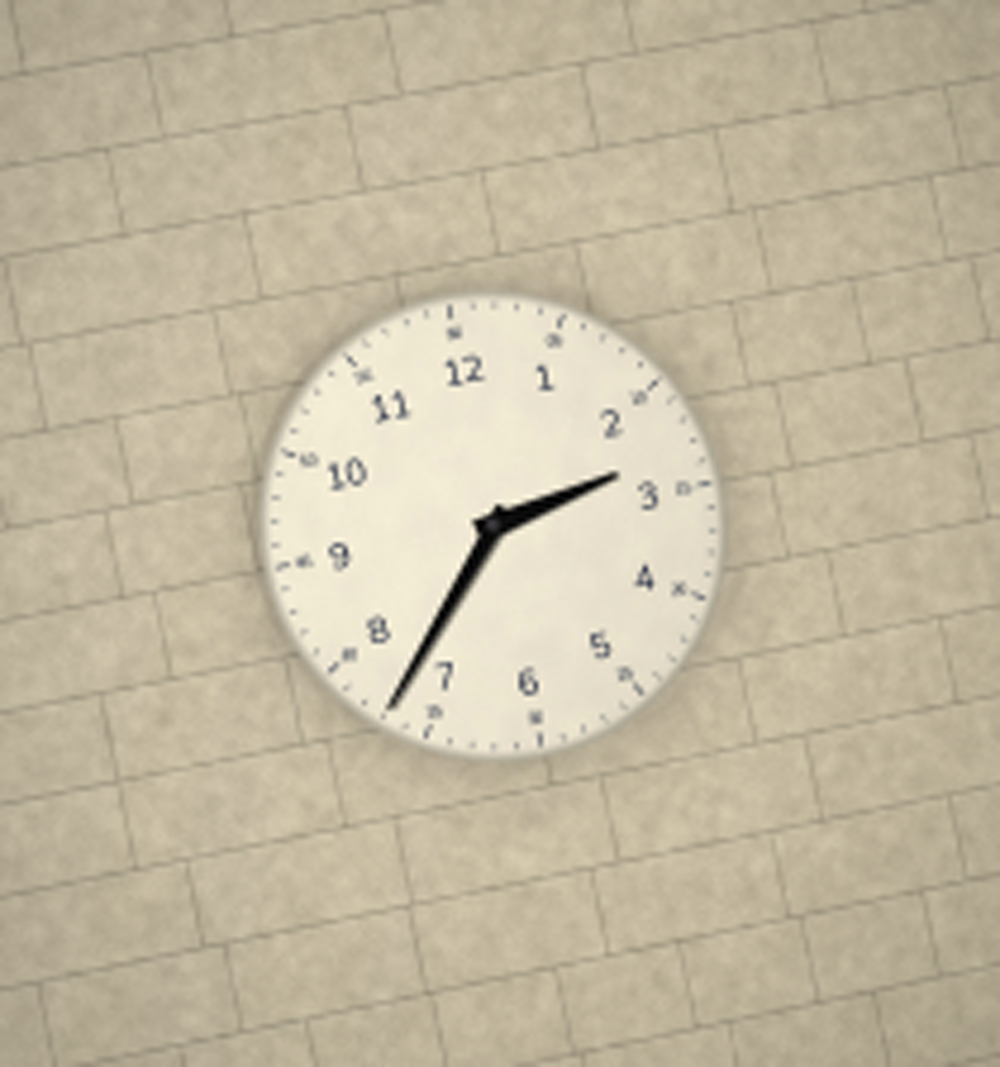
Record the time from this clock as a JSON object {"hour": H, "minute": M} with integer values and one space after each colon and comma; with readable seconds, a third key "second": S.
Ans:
{"hour": 2, "minute": 37}
